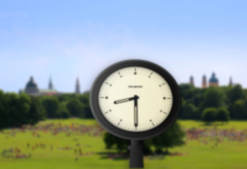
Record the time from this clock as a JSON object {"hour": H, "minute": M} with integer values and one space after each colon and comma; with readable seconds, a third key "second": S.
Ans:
{"hour": 8, "minute": 30}
